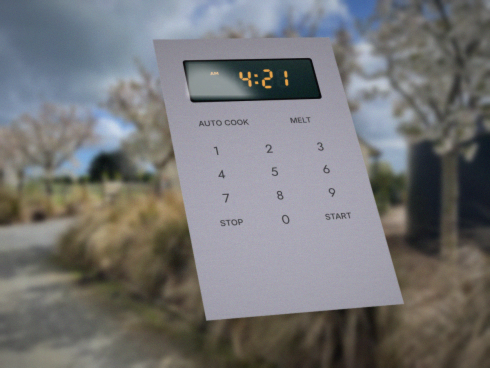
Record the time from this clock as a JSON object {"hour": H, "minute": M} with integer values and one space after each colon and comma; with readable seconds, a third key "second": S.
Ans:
{"hour": 4, "minute": 21}
